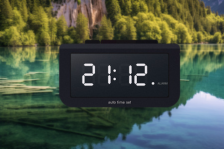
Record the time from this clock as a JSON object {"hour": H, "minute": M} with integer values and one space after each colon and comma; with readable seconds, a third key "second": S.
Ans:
{"hour": 21, "minute": 12}
